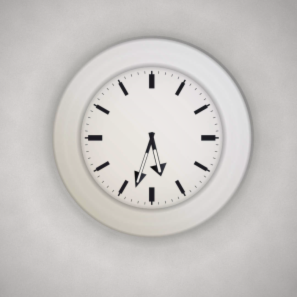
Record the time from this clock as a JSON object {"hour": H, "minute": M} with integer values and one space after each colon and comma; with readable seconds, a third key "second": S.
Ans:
{"hour": 5, "minute": 33}
